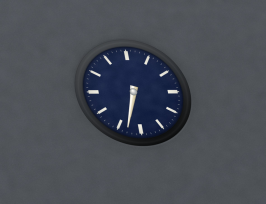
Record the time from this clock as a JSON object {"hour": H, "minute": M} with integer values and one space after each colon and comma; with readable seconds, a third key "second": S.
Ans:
{"hour": 6, "minute": 33}
